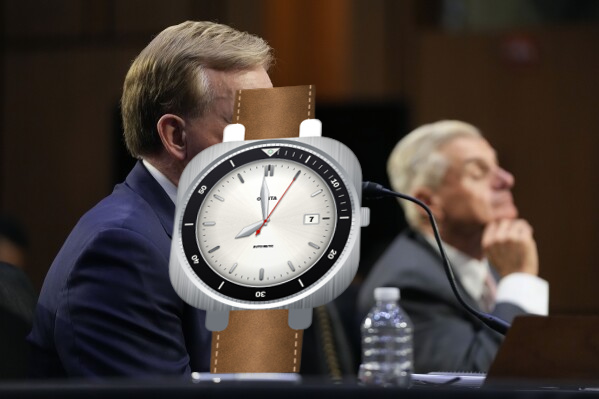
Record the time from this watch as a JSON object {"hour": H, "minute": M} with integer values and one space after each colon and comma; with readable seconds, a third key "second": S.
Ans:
{"hour": 7, "minute": 59, "second": 5}
